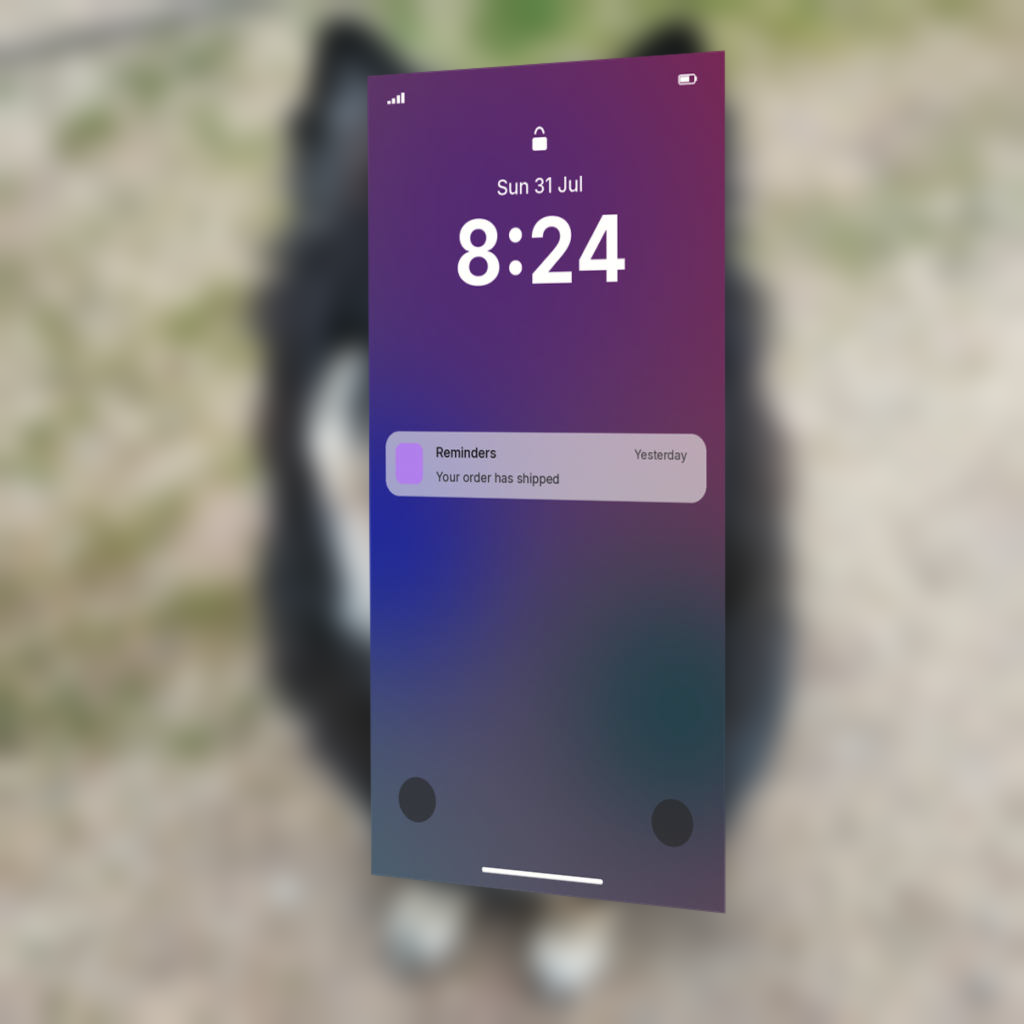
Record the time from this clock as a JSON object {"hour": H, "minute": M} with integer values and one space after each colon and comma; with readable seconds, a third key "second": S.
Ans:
{"hour": 8, "minute": 24}
